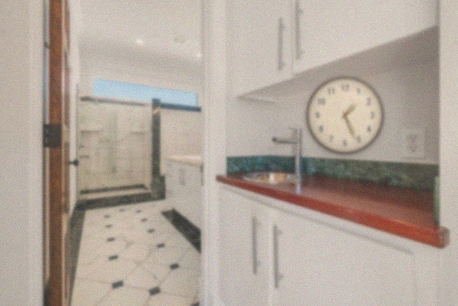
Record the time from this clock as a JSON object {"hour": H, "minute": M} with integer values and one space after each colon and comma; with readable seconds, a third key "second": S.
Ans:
{"hour": 1, "minute": 26}
